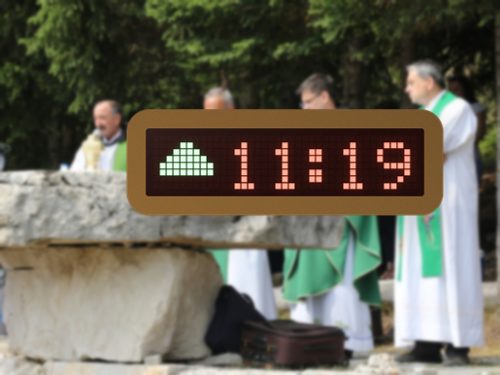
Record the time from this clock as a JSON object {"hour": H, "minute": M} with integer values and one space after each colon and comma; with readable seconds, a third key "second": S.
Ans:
{"hour": 11, "minute": 19}
